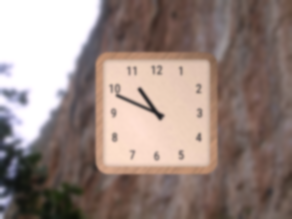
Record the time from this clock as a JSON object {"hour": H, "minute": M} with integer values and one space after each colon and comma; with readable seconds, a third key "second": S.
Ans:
{"hour": 10, "minute": 49}
